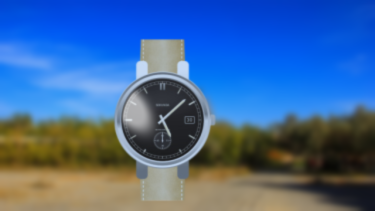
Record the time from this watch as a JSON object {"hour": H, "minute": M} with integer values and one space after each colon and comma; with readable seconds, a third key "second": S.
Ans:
{"hour": 5, "minute": 8}
